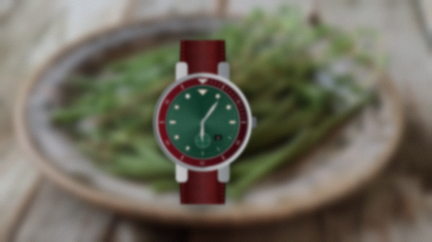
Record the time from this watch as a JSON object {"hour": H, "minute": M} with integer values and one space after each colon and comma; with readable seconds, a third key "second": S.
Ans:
{"hour": 6, "minute": 6}
